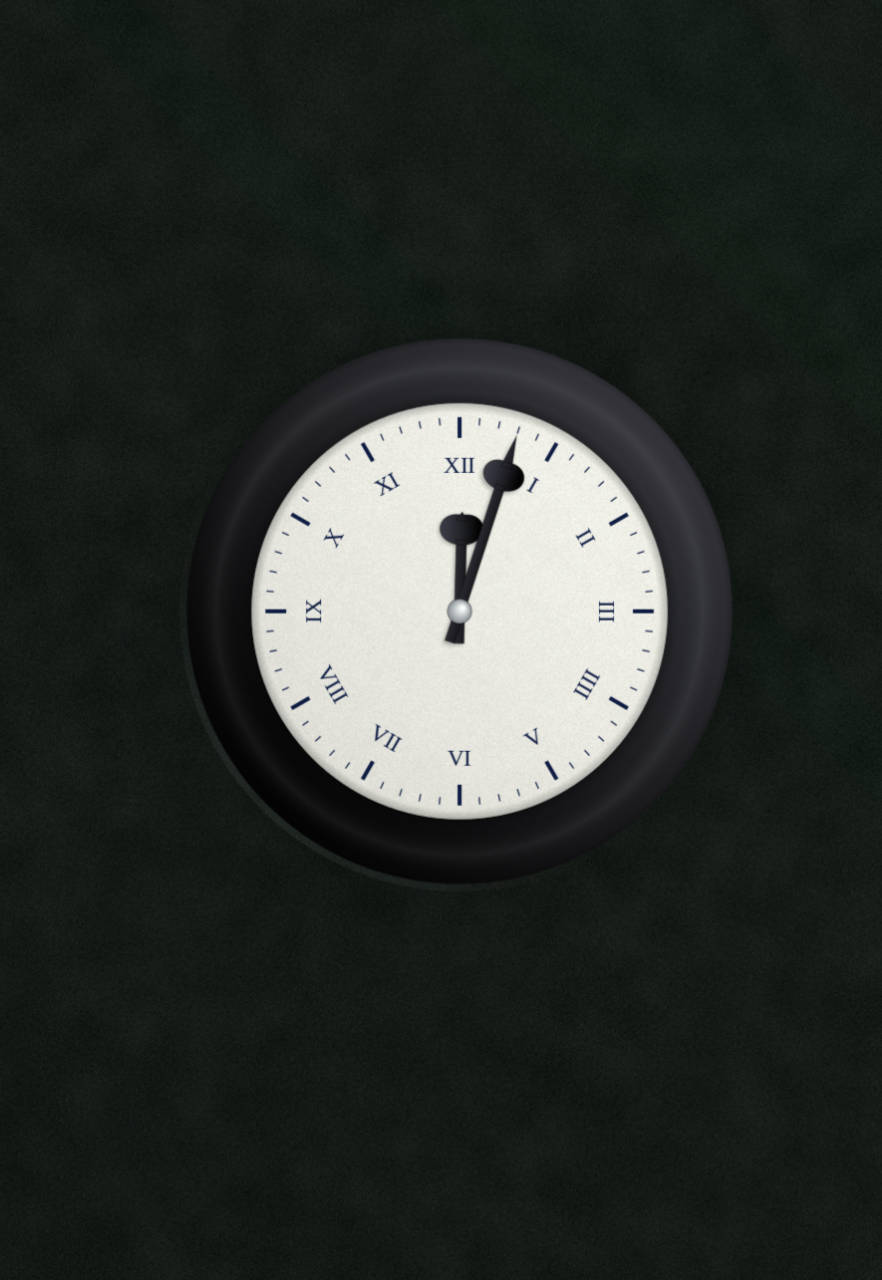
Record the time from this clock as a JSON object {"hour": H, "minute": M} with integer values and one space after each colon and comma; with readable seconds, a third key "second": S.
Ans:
{"hour": 12, "minute": 3}
